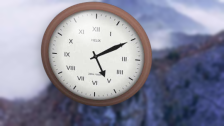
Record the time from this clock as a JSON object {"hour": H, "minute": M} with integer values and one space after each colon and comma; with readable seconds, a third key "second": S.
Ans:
{"hour": 5, "minute": 10}
